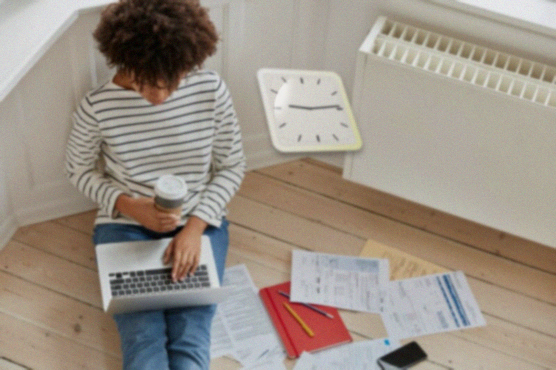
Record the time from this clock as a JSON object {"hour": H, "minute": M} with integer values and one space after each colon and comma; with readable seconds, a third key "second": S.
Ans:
{"hour": 9, "minute": 14}
